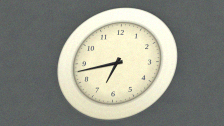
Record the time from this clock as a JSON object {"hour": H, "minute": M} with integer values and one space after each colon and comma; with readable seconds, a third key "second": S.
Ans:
{"hour": 6, "minute": 43}
